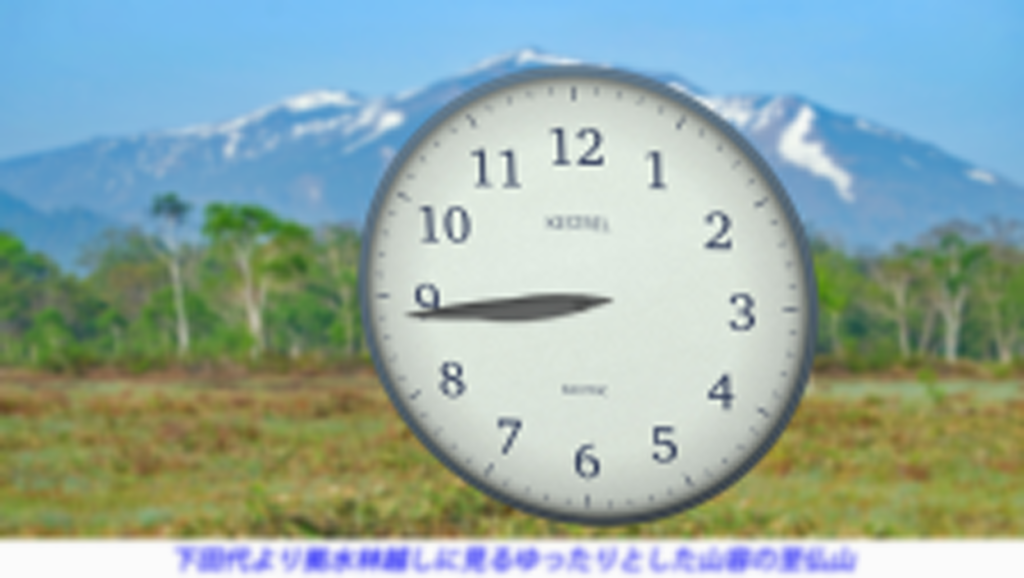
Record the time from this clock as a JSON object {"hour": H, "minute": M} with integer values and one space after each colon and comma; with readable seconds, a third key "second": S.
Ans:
{"hour": 8, "minute": 44}
